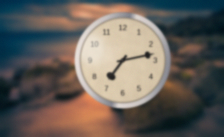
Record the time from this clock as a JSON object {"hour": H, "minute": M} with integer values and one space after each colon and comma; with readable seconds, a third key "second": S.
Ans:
{"hour": 7, "minute": 13}
